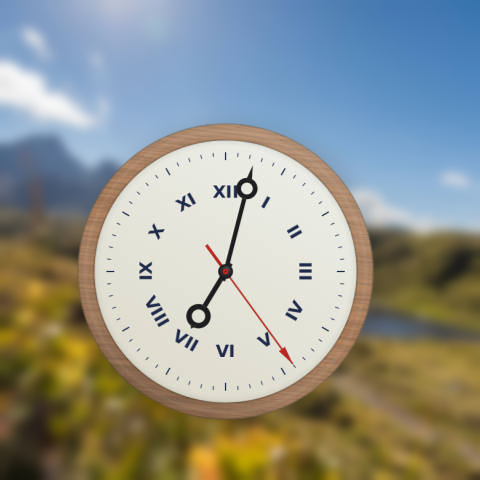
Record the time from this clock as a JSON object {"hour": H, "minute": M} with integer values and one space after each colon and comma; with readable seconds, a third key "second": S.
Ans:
{"hour": 7, "minute": 2, "second": 24}
